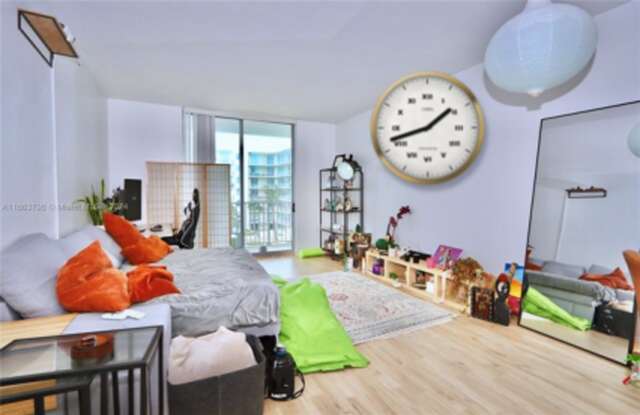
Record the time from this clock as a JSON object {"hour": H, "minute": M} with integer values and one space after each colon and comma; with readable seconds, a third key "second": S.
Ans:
{"hour": 1, "minute": 42}
